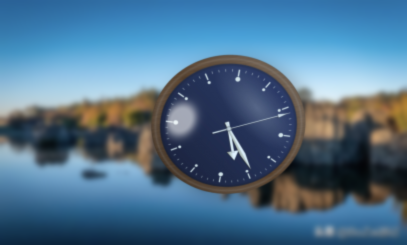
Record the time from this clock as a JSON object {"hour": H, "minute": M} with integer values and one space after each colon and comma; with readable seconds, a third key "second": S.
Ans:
{"hour": 5, "minute": 24, "second": 11}
